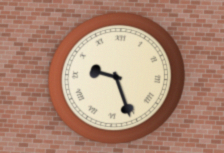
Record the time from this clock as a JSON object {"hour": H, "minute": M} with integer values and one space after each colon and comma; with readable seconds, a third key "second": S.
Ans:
{"hour": 9, "minute": 26}
